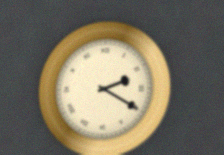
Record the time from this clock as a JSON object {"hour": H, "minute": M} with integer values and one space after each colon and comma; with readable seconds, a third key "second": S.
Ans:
{"hour": 2, "minute": 20}
